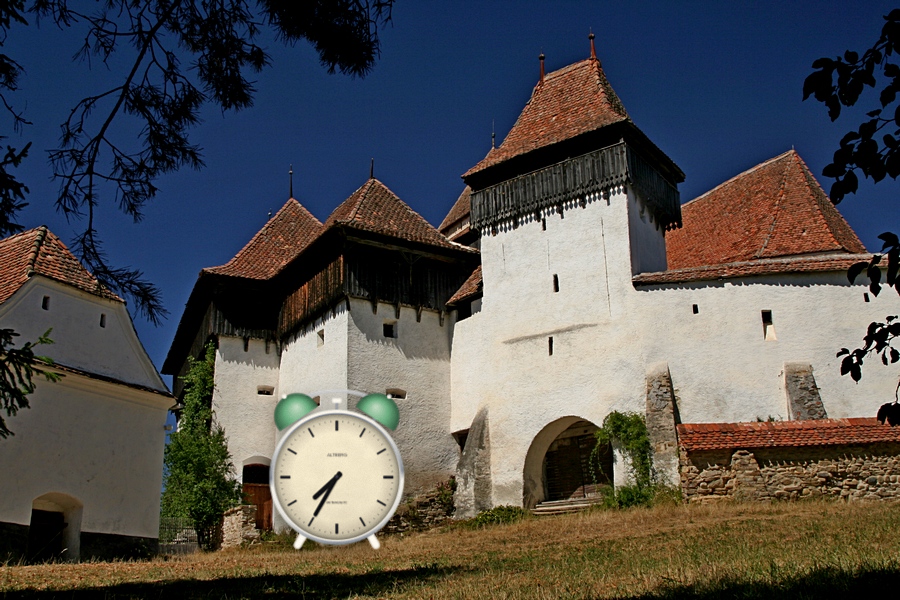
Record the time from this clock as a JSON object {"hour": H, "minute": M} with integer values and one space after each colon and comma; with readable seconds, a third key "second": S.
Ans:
{"hour": 7, "minute": 35}
